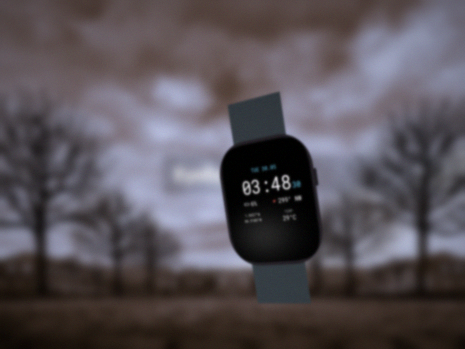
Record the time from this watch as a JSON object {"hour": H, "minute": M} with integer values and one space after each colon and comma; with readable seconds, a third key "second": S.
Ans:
{"hour": 3, "minute": 48}
